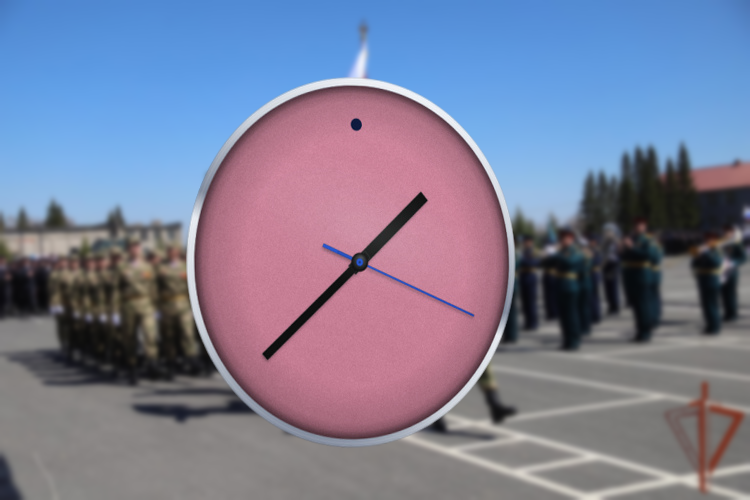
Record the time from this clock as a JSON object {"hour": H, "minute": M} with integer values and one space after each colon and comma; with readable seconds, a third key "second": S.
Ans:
{"hour": 1, "minute": 38, "second": 19}
